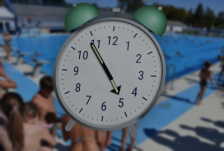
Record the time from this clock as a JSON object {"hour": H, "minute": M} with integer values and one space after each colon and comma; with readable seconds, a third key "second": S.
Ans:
{"hour": 4, "minute": 54}
